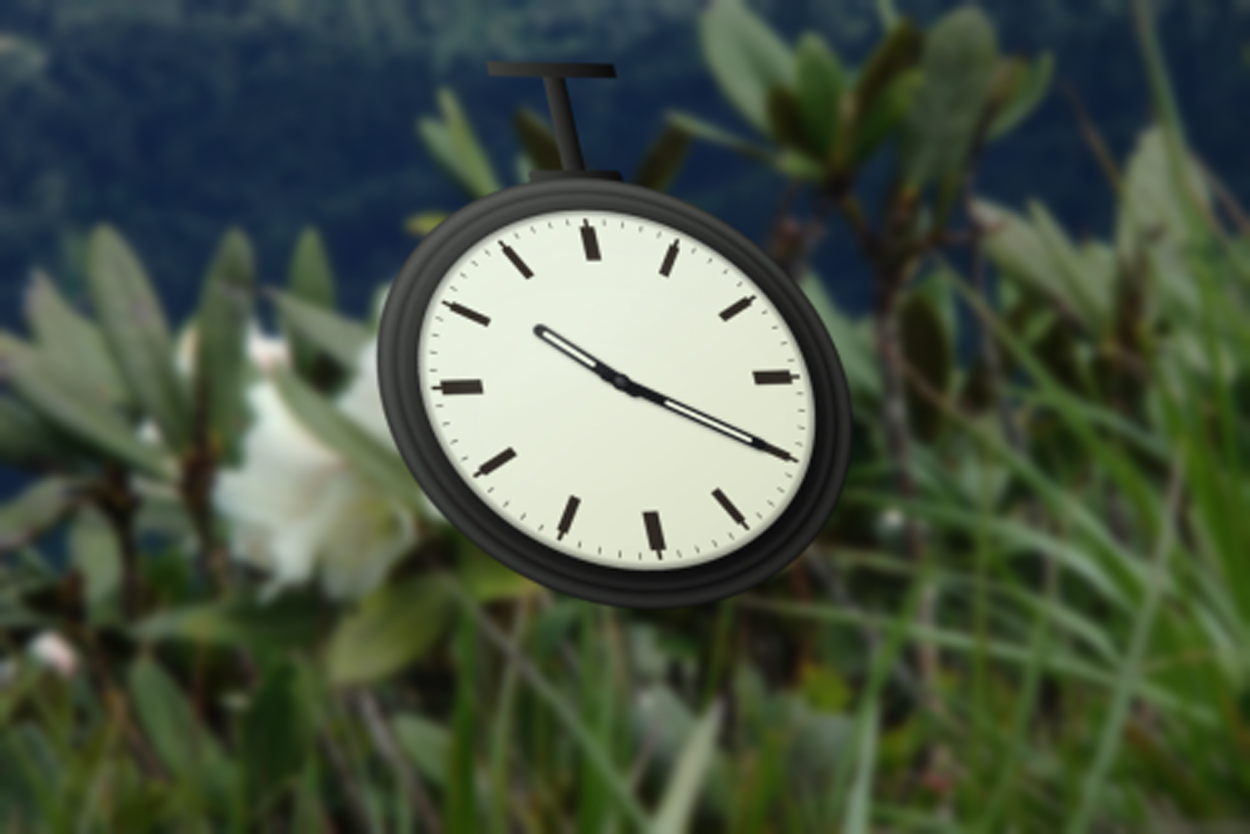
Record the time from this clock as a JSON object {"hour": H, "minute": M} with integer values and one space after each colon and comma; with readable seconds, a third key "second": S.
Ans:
{"hour": 10, "minute": 20}
